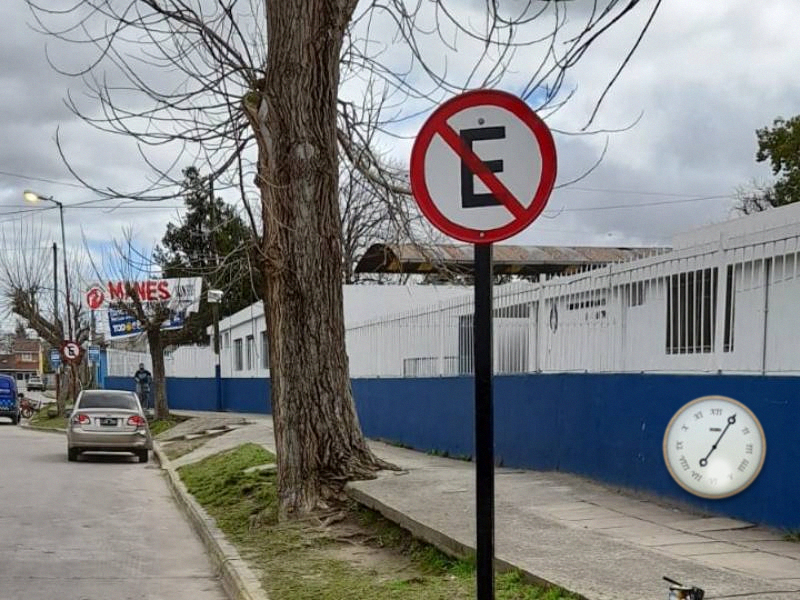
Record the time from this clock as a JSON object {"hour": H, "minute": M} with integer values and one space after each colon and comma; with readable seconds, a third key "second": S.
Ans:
{"hour": 7, "minute": 5}
